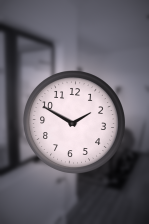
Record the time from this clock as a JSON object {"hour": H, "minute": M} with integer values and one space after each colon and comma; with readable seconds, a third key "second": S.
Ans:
{"hour": 1, "minute": 49}
